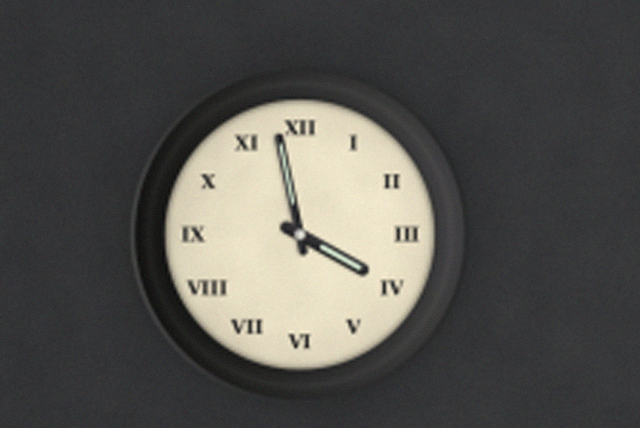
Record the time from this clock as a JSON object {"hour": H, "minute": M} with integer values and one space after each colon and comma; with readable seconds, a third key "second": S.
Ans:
{"hour": 3, "minute": 58}
